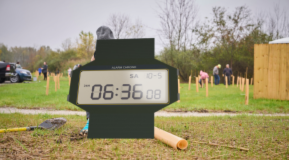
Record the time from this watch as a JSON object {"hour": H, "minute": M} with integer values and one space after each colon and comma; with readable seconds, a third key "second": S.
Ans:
{"hour": 6, "minute": 36, "second": 8}
